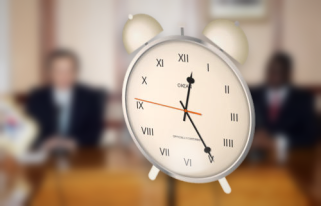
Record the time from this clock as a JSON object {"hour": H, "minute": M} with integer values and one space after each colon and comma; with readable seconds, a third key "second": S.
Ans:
{"hour": 12, "minute": 24, "second": 46}
